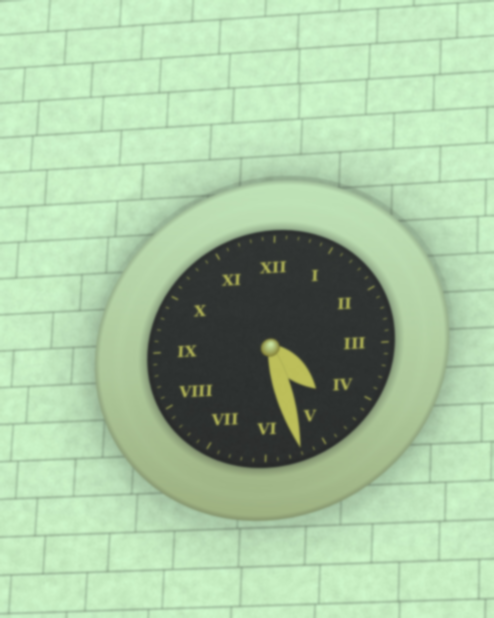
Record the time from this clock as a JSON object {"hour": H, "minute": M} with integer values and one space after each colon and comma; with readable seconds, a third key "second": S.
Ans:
{"hour": 4, "minute": 27}
